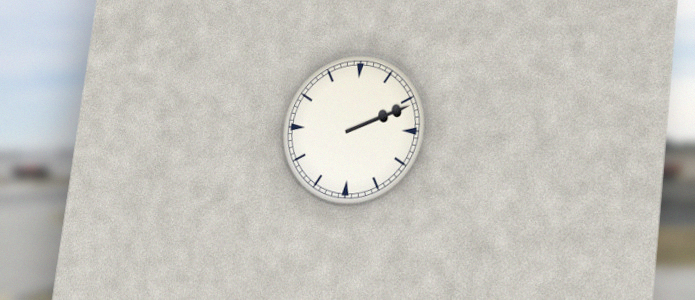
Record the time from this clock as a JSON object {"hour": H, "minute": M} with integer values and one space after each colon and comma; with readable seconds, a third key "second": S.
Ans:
{"hour": 2, "minute": 11}
